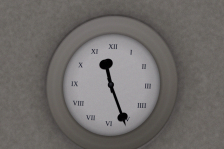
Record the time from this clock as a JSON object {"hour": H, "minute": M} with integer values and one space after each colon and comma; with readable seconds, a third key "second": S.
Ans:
{"hour": 11, "minute": 26}
